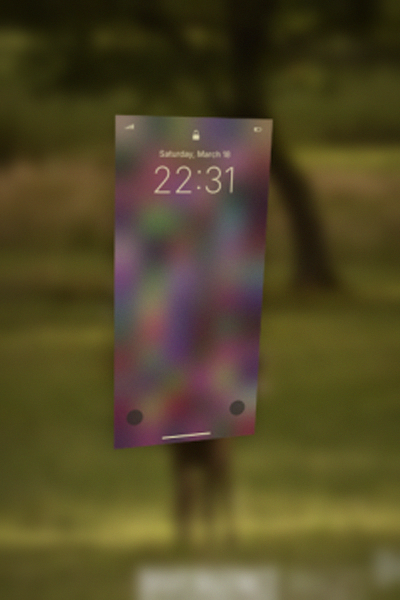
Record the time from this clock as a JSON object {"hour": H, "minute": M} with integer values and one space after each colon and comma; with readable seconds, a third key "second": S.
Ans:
{"hour": 22, "minute": 31}
